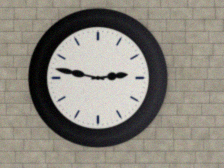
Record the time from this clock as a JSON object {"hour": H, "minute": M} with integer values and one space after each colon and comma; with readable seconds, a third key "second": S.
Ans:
{"hour": 2, "minute": 47}
